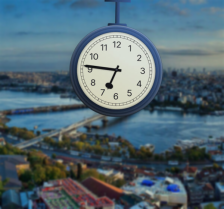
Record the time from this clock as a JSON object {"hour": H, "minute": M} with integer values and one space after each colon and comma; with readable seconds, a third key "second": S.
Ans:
{"hour": 6, "minute": 46}
